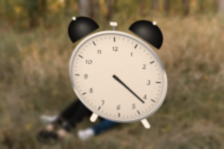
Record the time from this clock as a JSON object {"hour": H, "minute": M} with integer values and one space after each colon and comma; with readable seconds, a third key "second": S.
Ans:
{"hour": 4, "minute": 22}
